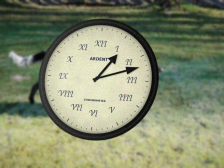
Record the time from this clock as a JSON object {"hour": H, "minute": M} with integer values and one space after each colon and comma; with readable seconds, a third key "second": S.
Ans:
{"hour": 1, "minute": 12}
